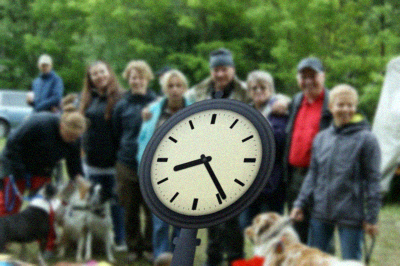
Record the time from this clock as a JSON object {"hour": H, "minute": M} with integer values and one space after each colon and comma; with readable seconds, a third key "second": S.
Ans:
{"hour": 8, "minute": 24}
